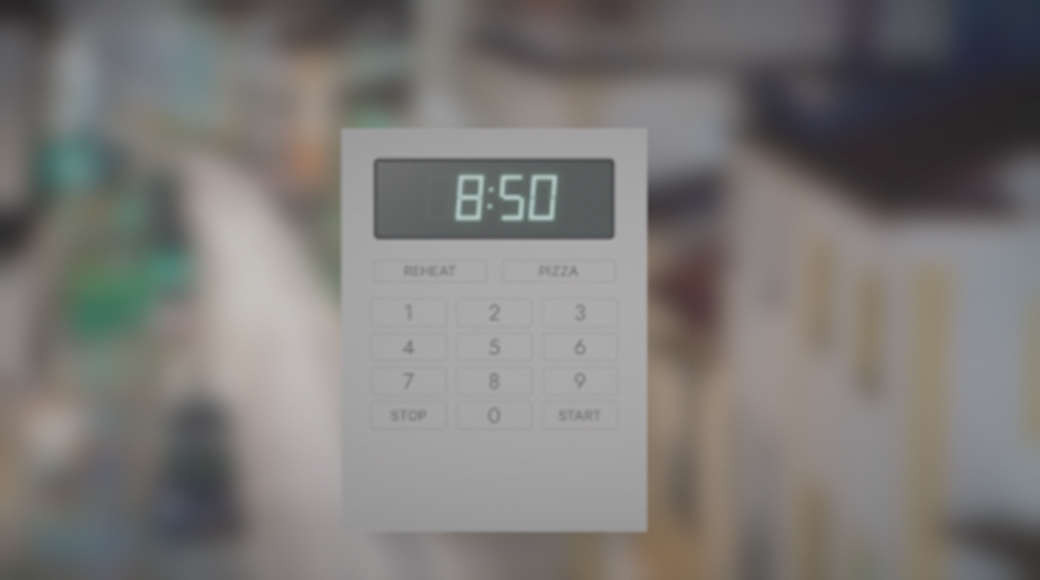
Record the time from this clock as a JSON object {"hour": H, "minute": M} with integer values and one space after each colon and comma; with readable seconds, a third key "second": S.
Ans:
{"hour": 8, "minute": 50}
